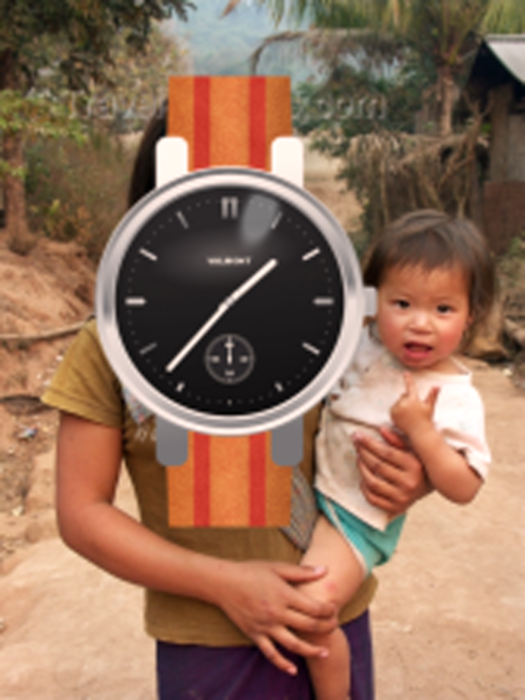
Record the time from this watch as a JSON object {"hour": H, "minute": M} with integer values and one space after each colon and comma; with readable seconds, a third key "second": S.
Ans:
{"hour": 1, "minute": 37}
